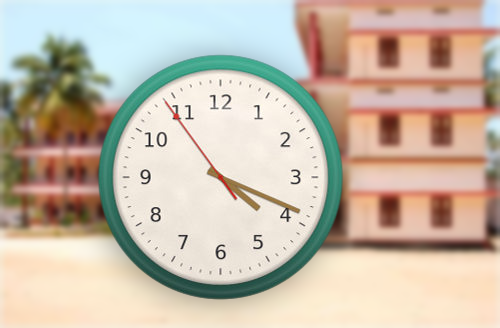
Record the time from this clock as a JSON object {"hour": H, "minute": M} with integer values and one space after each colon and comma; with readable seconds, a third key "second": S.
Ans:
{"hour": 4, "minute": 18, "second": 54}
